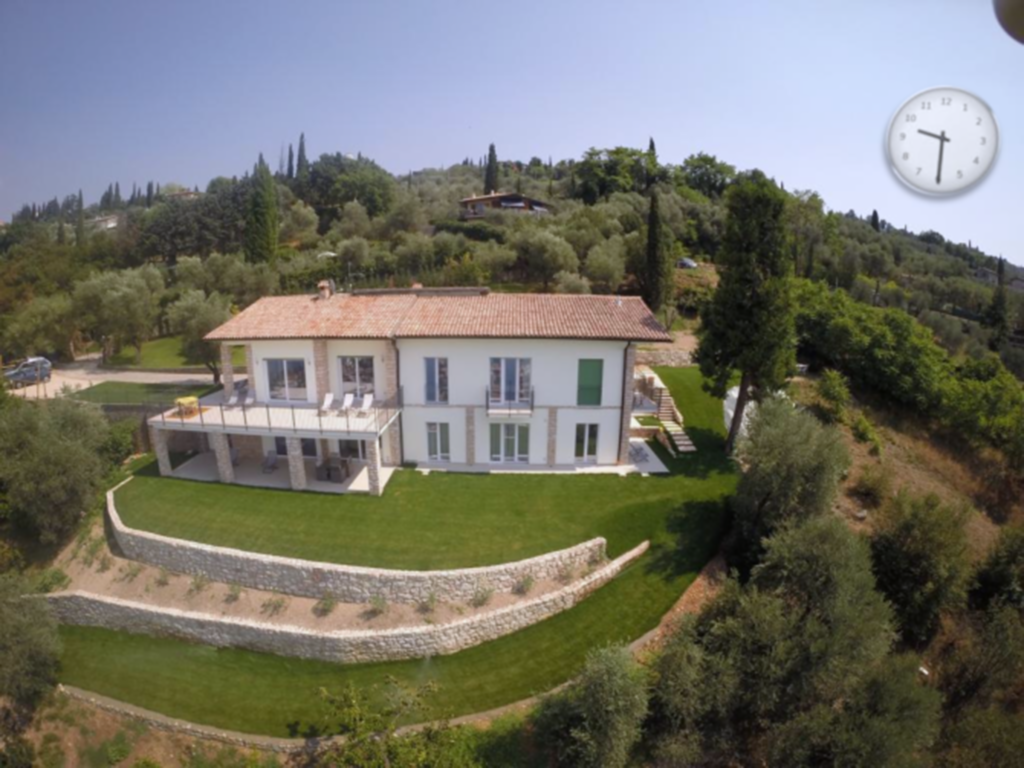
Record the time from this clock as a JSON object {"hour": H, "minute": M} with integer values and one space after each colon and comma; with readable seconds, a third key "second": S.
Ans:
{"hour": 9, "minute": 30}
